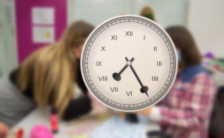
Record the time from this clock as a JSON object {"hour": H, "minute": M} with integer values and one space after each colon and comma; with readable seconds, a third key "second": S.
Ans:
{"hour": 7, "minute": 25}
